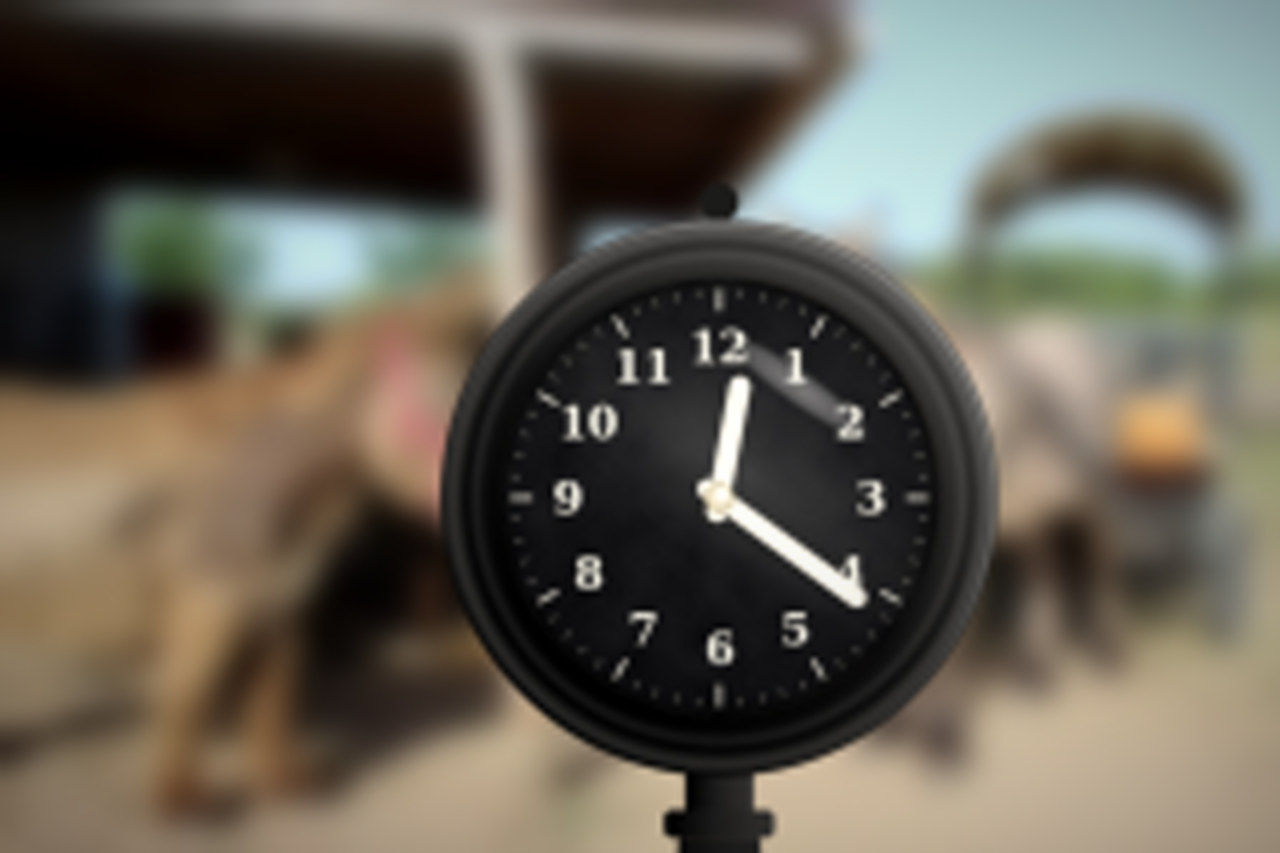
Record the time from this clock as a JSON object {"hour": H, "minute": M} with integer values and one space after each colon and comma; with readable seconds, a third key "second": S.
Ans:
{"hour": 12, "minute": 21}
